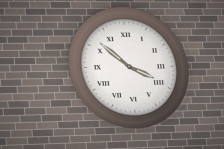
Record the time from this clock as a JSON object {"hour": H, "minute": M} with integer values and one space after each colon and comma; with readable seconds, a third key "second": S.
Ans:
{"hour": 3, "minute": 52}
